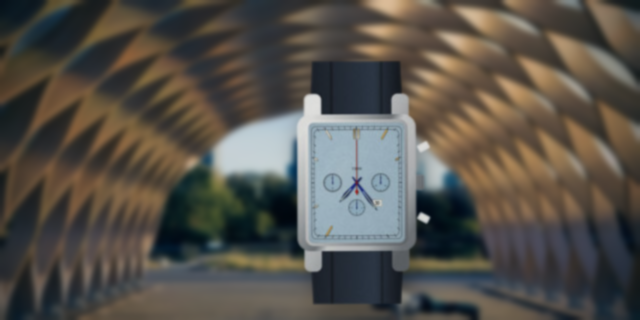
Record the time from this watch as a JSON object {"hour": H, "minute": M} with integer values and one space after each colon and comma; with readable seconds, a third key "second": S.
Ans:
{"hour": 7, "minute": 24}
